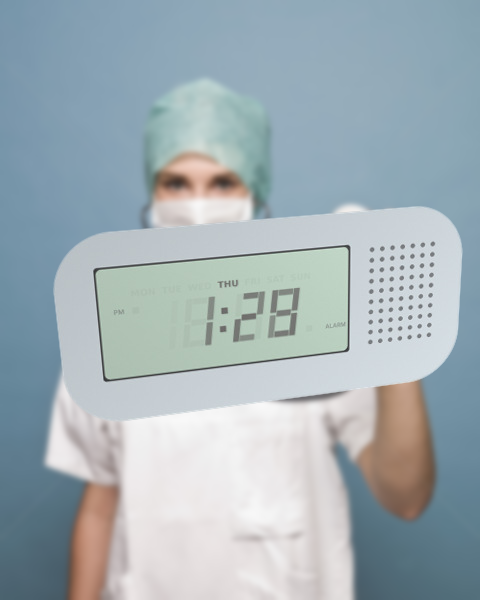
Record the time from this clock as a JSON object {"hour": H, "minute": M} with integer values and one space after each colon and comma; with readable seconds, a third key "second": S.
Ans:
{"hour": 1, "minute": 28}
